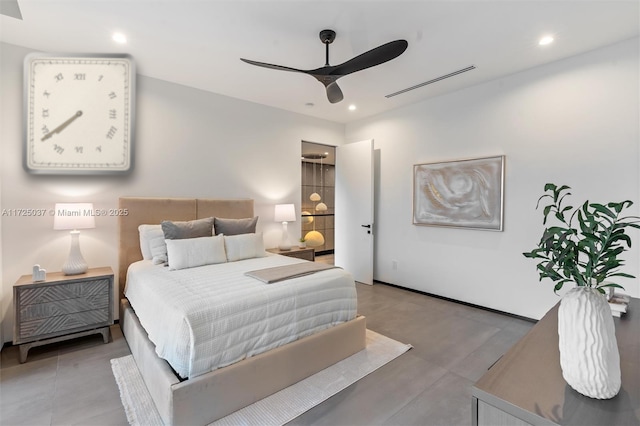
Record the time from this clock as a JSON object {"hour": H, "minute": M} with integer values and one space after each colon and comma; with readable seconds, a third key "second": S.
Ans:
{"hour": 7, "minute": 39}
